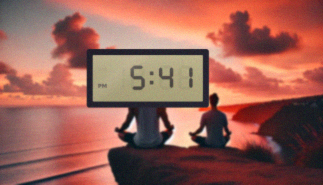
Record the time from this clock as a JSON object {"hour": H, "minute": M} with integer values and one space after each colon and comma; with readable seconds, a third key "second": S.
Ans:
{"hour": 5, "minute": 41}
